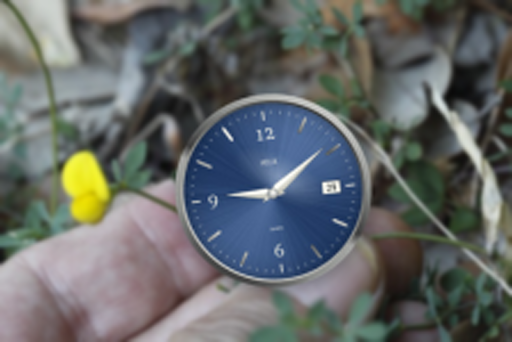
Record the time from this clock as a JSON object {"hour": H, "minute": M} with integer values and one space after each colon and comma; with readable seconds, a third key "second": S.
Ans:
{"hour": 9, "minute": 9}
